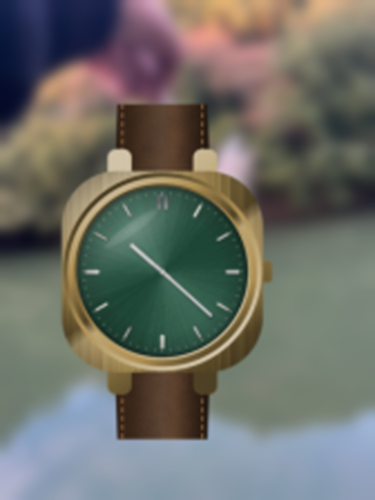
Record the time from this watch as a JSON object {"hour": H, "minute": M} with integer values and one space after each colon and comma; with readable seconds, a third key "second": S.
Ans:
{"hour": 10, "minute": 22}
